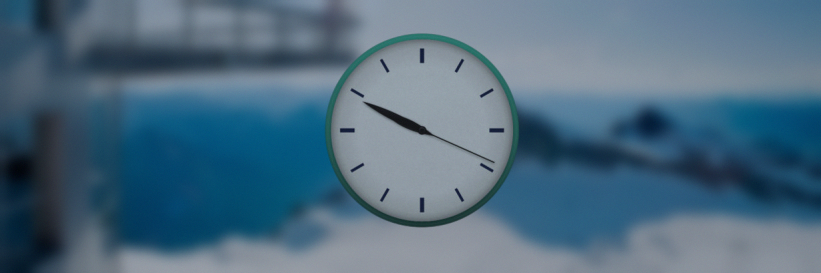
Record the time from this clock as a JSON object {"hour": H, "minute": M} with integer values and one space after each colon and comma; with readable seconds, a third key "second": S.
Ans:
{"hour": 9, "minute": 49, "second": 19}
